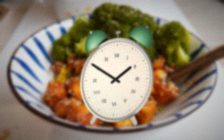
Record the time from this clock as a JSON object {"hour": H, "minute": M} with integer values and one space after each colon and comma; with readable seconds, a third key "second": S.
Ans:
{"hour": 1, "minute": 50}
